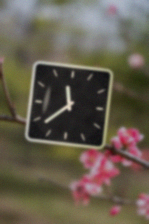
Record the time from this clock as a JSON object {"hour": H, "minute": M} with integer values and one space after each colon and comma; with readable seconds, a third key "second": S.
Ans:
{"hour": 11, "minute": 38}
